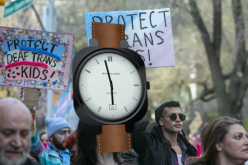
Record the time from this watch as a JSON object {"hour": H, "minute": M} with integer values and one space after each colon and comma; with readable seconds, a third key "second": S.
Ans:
{"hour": 5, "minute": 58}
